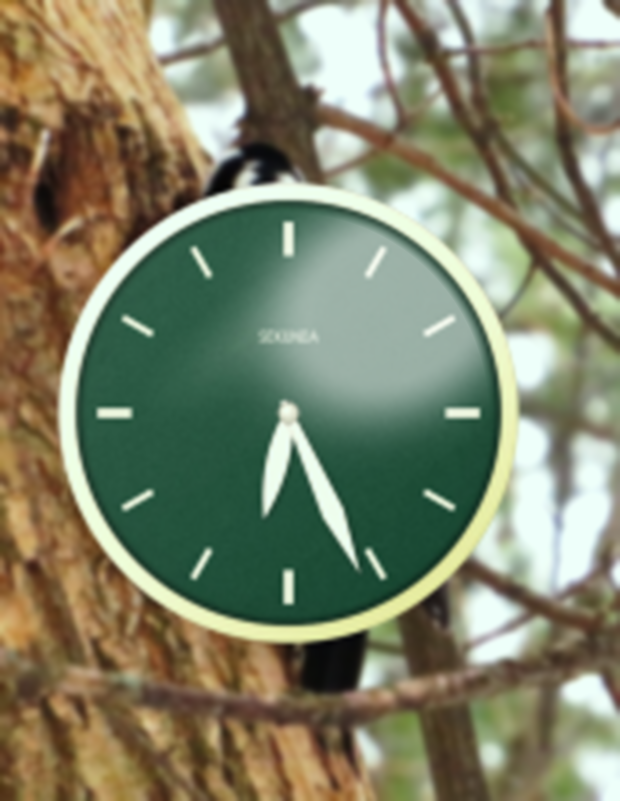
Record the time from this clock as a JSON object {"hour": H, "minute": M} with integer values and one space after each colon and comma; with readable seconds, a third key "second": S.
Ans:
{"hour": 6, "minute": 26}
